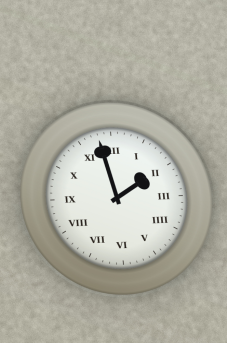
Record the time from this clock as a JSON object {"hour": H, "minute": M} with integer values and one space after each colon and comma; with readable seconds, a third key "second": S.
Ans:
{"hour": 1, "minute": 58}
